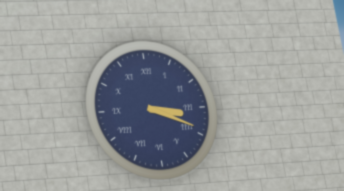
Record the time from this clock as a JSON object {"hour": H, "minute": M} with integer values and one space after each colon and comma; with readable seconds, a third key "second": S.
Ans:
{"hour": 3, "minute": 19}
